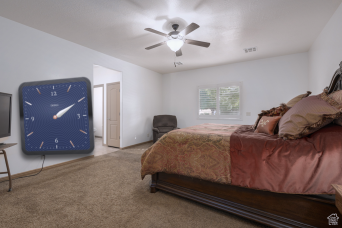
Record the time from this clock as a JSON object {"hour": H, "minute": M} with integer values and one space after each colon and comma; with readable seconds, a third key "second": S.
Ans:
{"hour": 2, "minute": 10}
